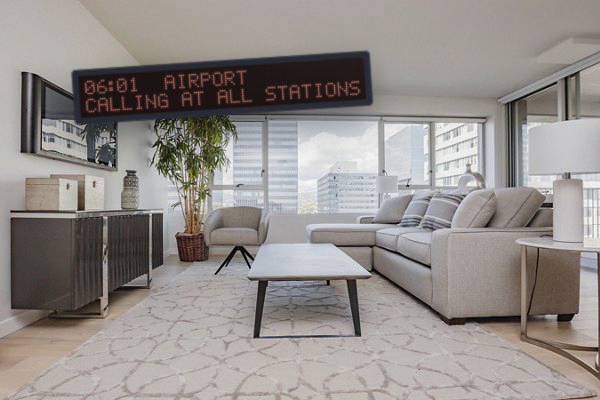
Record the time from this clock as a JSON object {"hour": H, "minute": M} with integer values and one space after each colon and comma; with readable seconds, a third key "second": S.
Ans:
{"hour": 6, "minute": 1}
